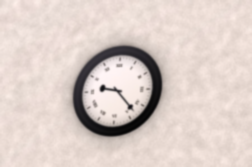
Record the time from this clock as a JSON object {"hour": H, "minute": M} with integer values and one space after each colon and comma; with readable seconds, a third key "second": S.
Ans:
{"hour": 9, "minute": 23}
